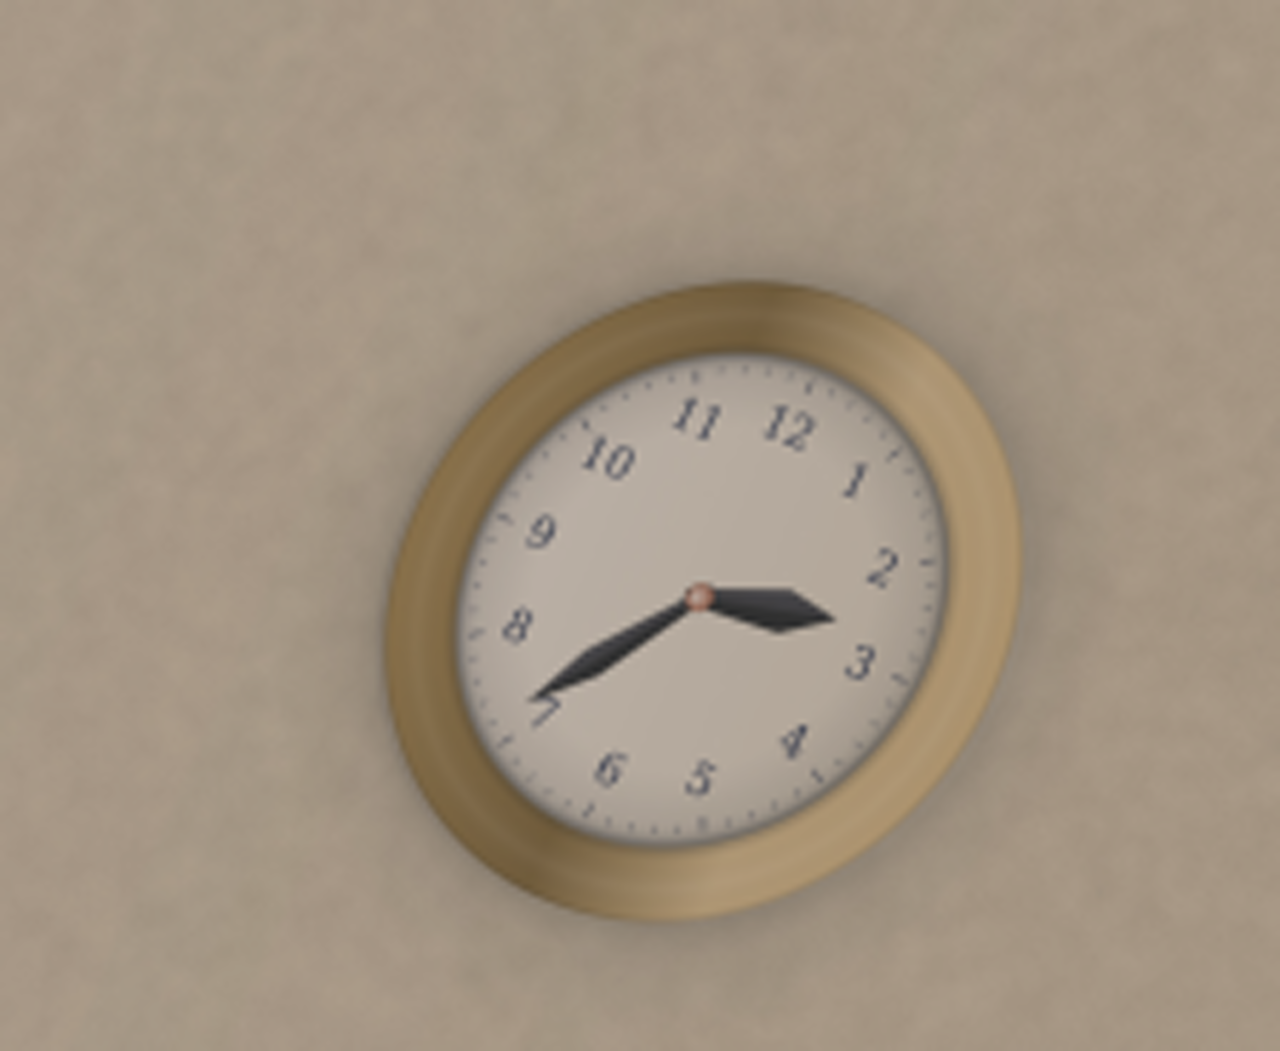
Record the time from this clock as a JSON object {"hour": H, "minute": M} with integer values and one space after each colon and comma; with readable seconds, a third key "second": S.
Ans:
{"hour": 2, "minute": 36}
